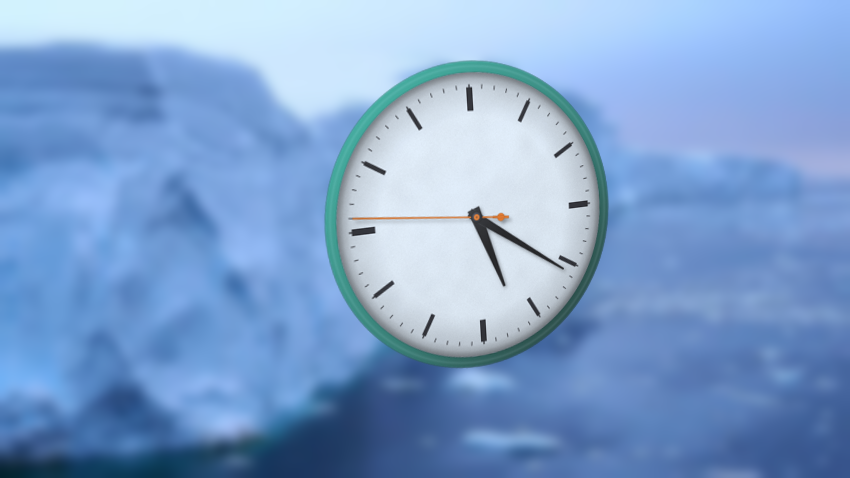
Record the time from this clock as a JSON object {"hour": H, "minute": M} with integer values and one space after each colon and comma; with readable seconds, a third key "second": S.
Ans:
{"hour": 5, "minute": 20, "second": 46}
